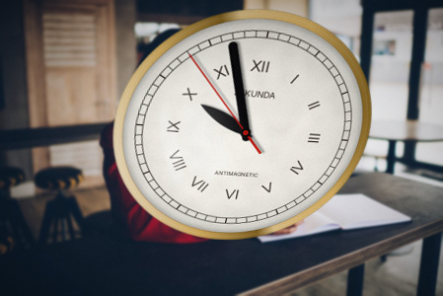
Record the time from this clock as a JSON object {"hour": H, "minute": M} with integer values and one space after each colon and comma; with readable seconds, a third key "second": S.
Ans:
{"hour": 9, "minute": 56, "second": 53}
